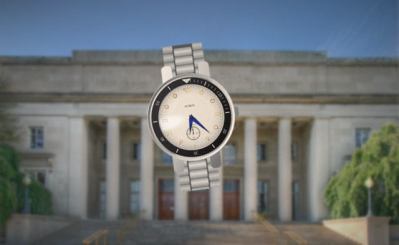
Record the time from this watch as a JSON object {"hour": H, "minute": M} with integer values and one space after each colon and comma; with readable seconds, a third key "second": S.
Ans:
{"hour": 6, "minute": 23}
